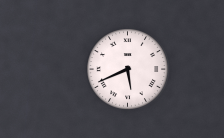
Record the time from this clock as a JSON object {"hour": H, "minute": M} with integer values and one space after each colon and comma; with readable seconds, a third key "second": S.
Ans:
{"hour": 5, "minute": 41}
